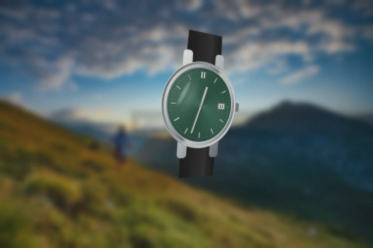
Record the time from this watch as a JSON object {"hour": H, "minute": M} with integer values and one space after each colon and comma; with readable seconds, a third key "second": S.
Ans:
{"hour": 12, "minute": 33}
